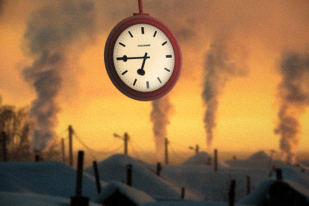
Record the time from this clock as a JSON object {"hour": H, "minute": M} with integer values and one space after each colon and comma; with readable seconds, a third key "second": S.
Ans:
{"hour": 6, "minute": 45}
